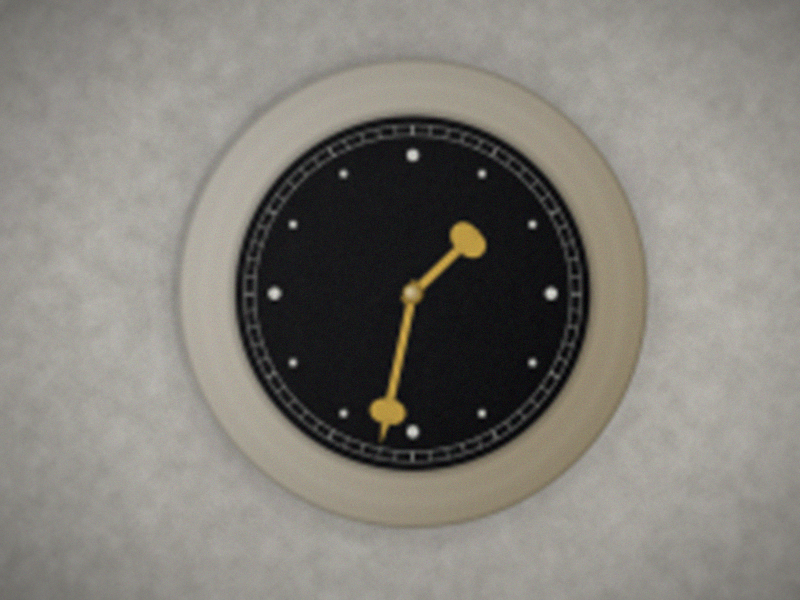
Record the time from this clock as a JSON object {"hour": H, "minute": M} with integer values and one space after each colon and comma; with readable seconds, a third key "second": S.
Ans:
{"hour": 1, "minute": 32}
